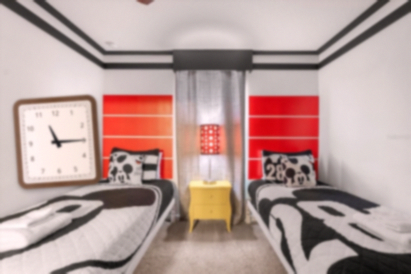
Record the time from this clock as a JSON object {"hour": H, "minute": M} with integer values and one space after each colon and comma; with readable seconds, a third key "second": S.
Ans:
{"hour": 11, "minute": 15}
